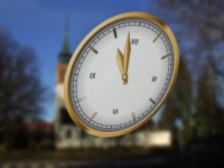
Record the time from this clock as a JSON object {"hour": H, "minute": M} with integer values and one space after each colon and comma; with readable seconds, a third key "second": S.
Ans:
{"hour": 10, "minute": 58}
